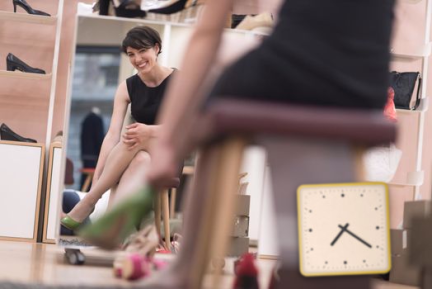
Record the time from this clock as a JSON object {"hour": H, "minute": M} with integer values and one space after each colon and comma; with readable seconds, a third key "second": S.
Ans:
{"hour": 7, "minute": 21}
